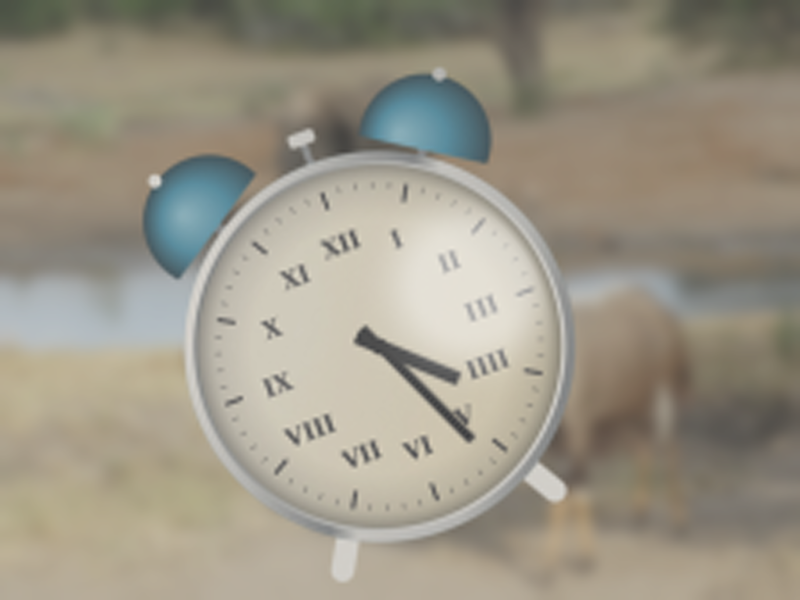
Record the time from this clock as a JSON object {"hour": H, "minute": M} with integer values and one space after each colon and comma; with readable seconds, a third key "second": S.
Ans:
{"hour": 4, "minute": 26}
